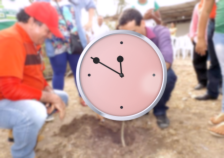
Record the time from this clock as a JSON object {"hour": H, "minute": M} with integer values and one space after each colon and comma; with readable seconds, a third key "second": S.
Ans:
{"hour": 11, "minute": 50}
